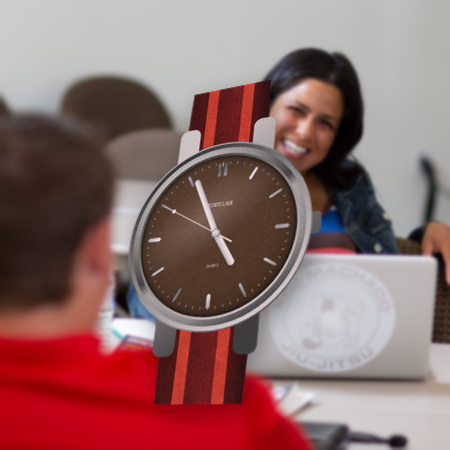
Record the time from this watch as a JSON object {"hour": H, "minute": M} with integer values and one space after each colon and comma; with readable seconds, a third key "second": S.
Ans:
{"hour": 4, "minute": 55, "second": 50}
